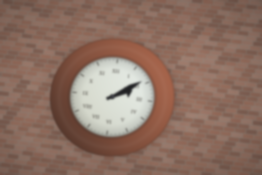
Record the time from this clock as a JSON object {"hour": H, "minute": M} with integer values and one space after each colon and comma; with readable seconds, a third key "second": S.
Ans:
{"hour": 2, "minute": 9}
